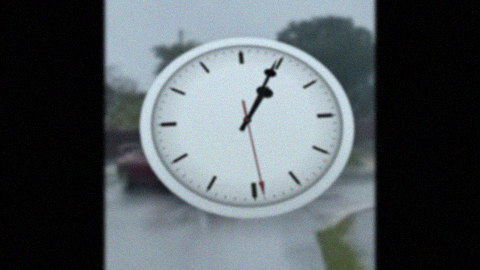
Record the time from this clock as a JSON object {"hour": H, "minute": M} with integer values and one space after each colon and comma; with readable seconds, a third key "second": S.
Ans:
{"hour": 1, "minute": 4, "second": 29}
